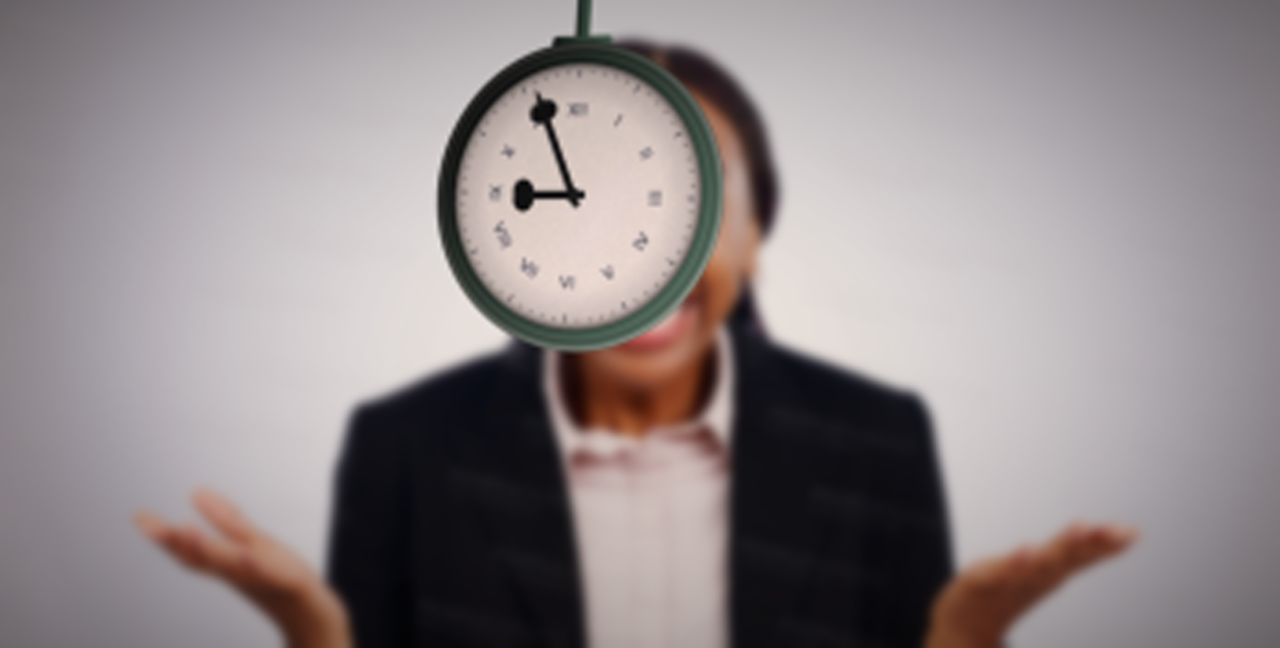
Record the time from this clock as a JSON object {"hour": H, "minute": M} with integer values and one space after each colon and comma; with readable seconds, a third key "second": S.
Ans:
{"hour": 8, "minute": 56}
